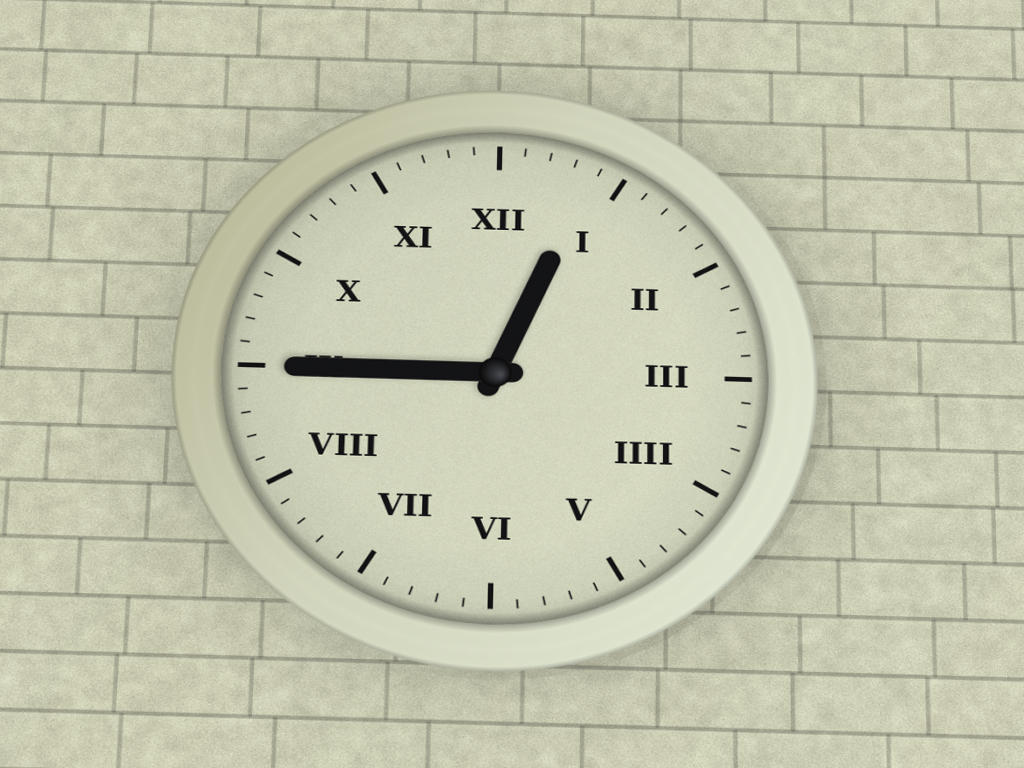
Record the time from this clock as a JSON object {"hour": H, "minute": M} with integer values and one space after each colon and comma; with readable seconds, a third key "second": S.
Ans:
{"hour": 12, "minute": 45}
